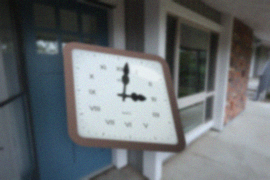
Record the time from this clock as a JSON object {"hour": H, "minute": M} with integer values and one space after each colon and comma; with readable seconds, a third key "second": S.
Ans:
{"hour": 3, "minute": 2}
